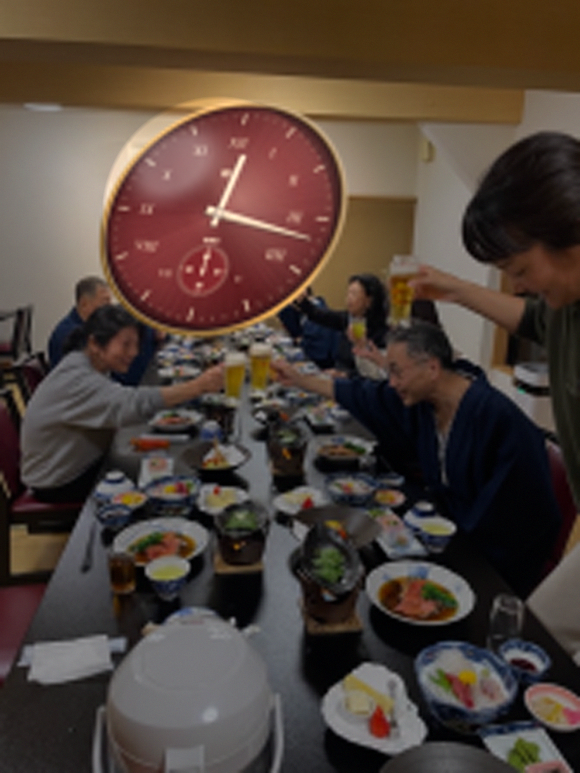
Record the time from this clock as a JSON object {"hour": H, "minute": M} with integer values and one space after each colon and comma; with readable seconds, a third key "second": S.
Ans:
{"hour": 12, "minute": 17}
